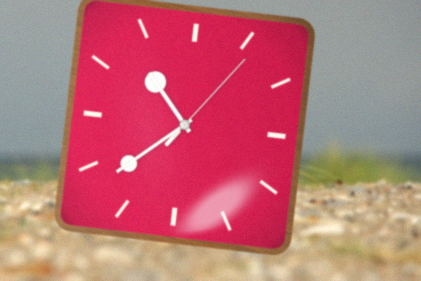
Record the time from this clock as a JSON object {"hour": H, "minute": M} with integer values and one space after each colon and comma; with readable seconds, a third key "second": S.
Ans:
{"hour": 10, "minute": 38, "second": 6}
